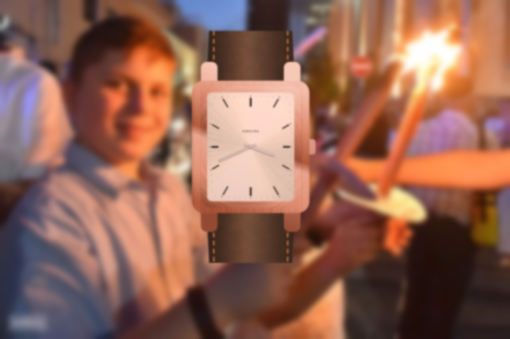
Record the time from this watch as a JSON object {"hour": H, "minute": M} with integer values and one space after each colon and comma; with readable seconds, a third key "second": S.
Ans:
{"hour": 3, "minute": 41}
